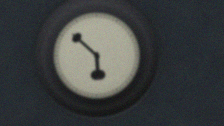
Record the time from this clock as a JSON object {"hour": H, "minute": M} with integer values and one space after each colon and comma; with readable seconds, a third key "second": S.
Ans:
{"hour": 5, "minute": 52}
